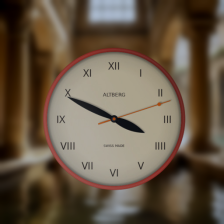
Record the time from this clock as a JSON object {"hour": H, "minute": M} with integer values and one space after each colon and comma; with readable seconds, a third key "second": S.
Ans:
{"hour": 3, "minute": 49, "second": 12}
